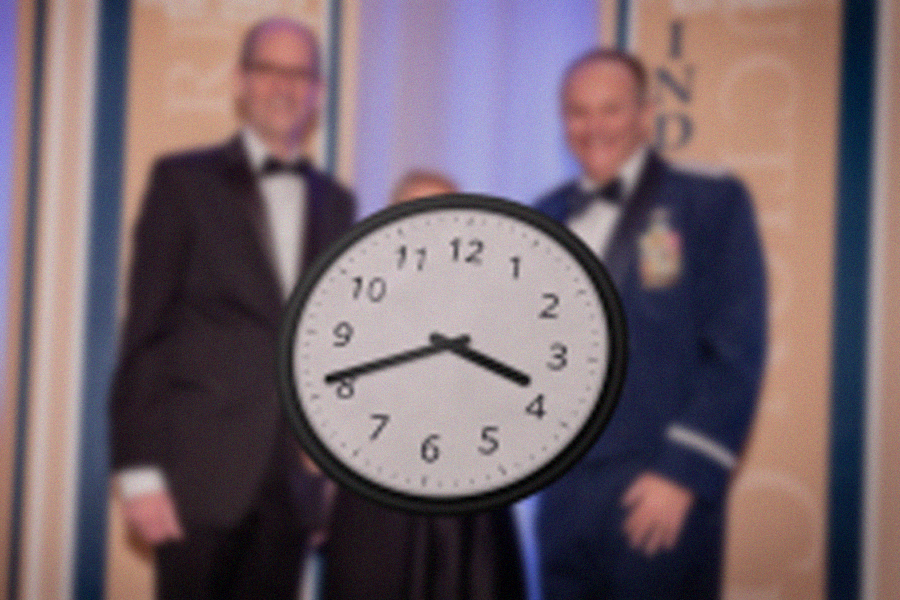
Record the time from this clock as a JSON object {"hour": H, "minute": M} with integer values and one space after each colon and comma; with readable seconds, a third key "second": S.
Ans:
{"hour": 3, "minute": 41}
